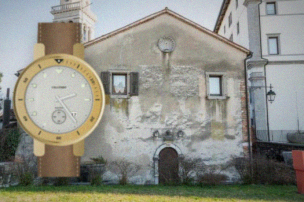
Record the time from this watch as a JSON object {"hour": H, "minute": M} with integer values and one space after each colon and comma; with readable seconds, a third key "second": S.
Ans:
{"hour": 2, "minute": 24}
